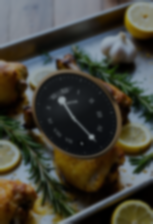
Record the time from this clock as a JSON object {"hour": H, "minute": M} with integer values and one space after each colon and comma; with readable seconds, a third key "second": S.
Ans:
{"hour": 11, "minute": 25}
